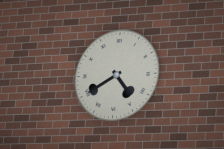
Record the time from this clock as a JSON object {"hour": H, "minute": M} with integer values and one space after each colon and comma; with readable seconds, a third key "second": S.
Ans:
{"hour": 4, "minute": 40}
